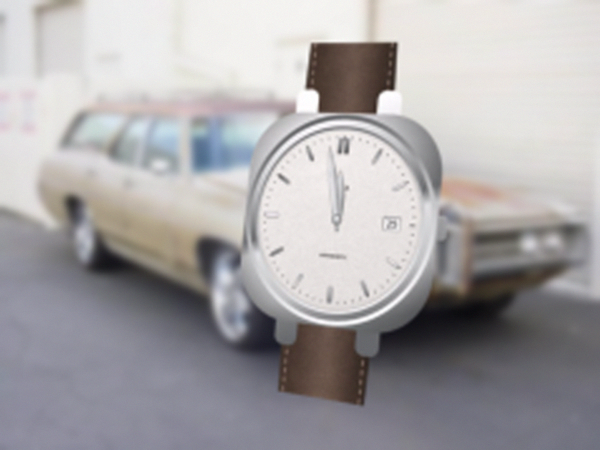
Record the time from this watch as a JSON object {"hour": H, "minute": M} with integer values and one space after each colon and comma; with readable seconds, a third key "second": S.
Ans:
{"hour": 11, "minute": 58}
